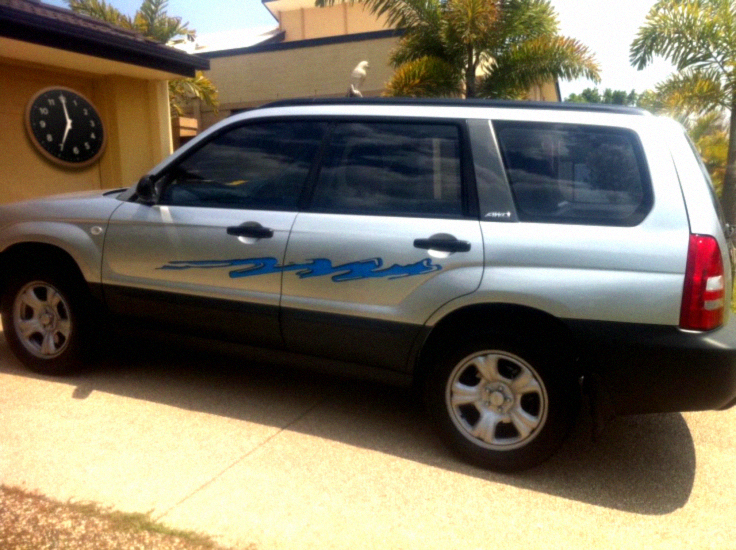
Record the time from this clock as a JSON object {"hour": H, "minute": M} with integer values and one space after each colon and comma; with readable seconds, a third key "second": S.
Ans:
{"hour": 7, "minute": 0}
